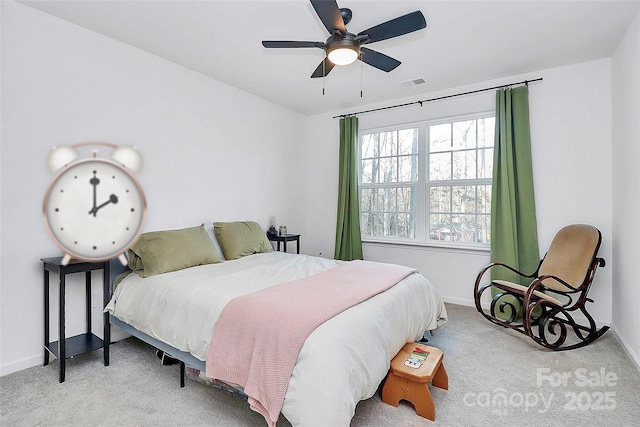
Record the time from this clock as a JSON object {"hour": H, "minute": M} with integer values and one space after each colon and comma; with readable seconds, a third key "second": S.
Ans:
{"hour": 2, "minute": 0}
